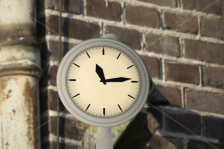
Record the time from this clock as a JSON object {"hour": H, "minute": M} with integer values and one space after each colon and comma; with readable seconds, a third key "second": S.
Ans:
{"hour": 11, "minute": 14}
